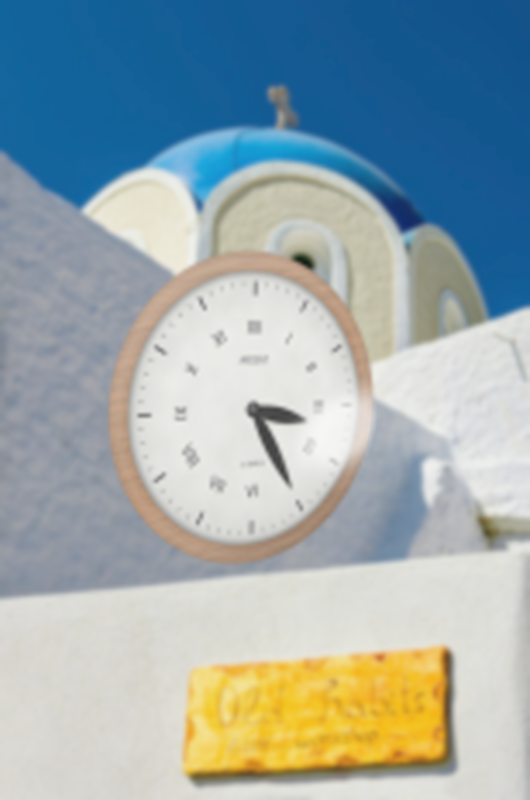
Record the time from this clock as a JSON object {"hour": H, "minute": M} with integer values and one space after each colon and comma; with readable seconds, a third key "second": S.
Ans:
{"hour": 3, "minute": 25}
